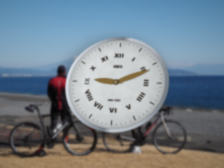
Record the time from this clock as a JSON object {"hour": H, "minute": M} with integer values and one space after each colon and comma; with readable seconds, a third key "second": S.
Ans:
{"hour": 9, "minute": 11}
